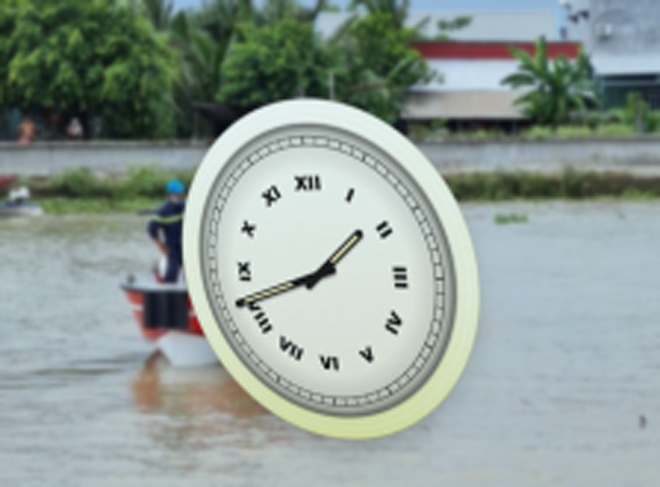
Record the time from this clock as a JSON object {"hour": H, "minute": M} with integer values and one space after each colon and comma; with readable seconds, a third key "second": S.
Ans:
{"hour": 1, "minute": 42}
